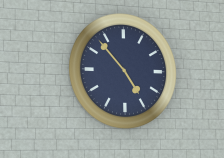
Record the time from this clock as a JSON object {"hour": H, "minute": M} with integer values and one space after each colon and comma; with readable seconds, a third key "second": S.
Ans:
{"hour": 4, "minute": 53}
